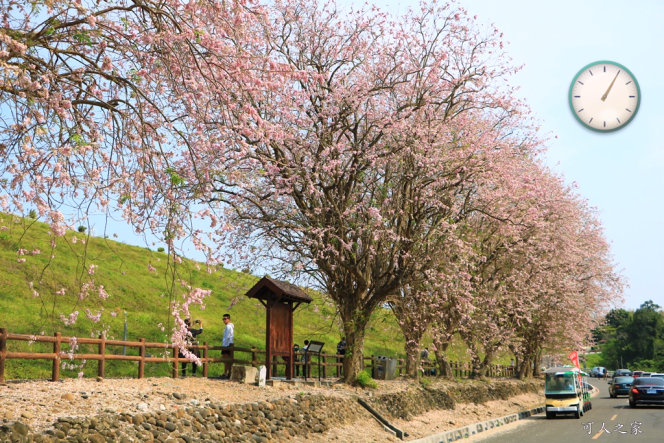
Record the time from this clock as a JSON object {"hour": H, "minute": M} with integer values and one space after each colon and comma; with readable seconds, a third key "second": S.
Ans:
{"hour": 1, "minute": 5}
